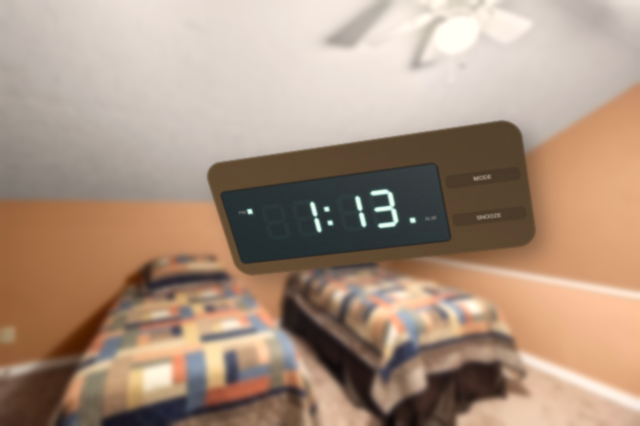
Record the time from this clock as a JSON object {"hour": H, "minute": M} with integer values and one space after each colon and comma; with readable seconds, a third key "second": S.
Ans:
{"hour": 1, "minute": 13}
